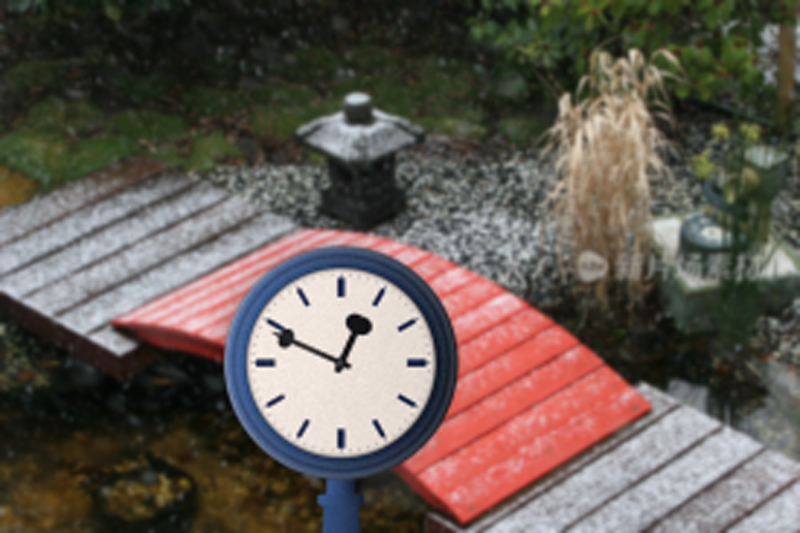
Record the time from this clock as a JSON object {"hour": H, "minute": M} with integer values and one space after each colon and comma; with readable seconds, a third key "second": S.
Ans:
{"hour": 12, "minute": 49}
